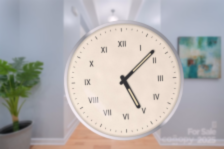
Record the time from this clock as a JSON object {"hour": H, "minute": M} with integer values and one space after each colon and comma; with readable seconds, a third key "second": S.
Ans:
{"hour": 5, "minute": 8}
